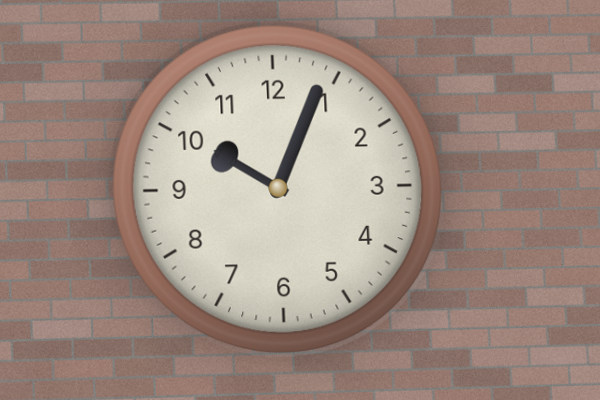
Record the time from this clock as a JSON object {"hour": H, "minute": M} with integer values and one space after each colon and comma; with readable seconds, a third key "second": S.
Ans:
{"hour": 10, "minute": 4}
